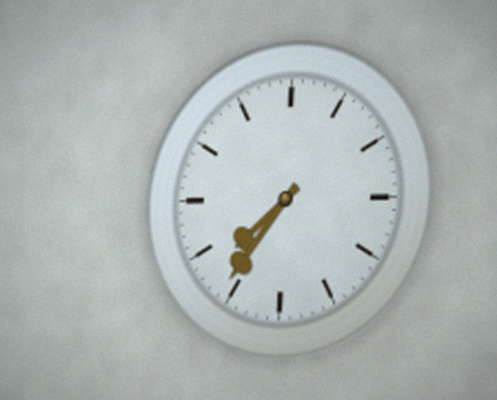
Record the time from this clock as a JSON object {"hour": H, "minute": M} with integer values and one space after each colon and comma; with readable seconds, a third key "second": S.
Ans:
{"hour": 7, "minute": 36}
